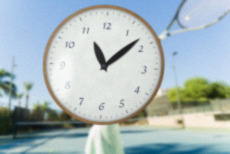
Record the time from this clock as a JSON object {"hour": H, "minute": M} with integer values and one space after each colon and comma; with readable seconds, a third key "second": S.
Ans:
{"hour": 11, "minute": 8}
